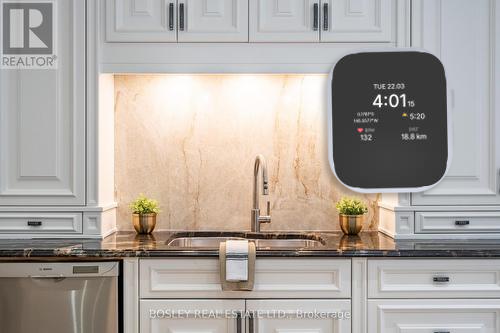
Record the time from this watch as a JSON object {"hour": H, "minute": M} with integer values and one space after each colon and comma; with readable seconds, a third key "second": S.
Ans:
{"hour": 4, "minute": 1}
